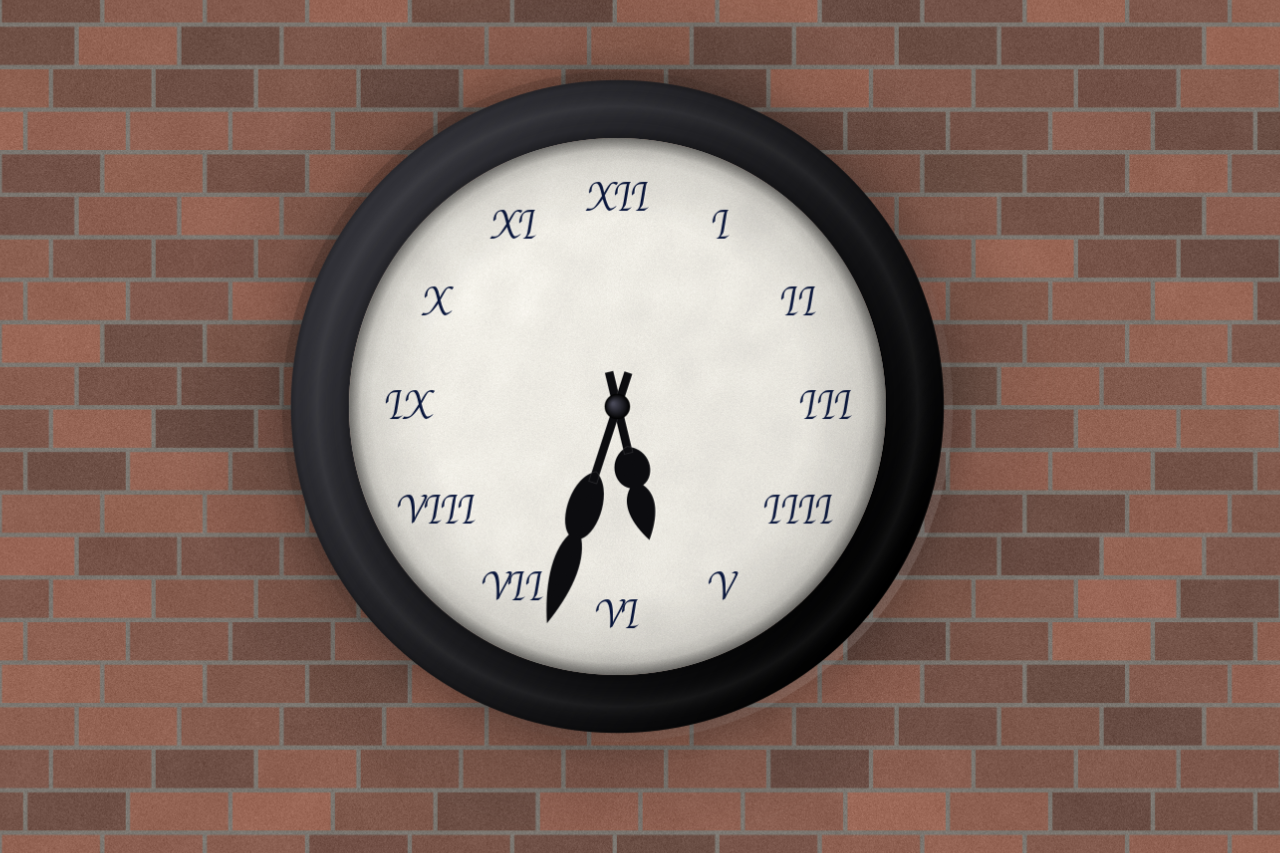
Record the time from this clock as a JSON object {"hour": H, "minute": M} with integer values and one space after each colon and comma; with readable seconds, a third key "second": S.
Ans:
{"hour": 5, "minute": 33}
